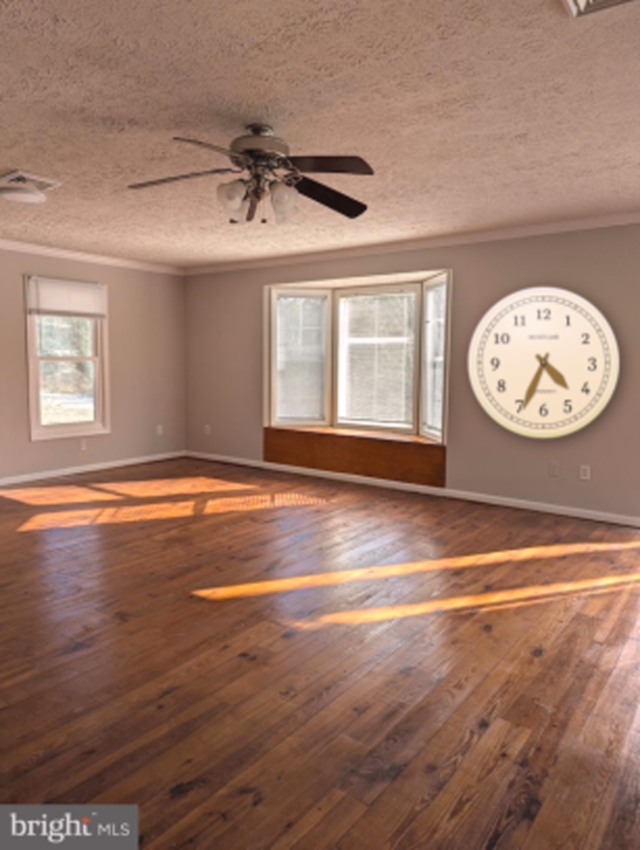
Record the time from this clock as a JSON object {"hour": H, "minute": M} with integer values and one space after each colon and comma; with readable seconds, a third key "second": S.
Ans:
{"hour": 4, "minute": 34}
